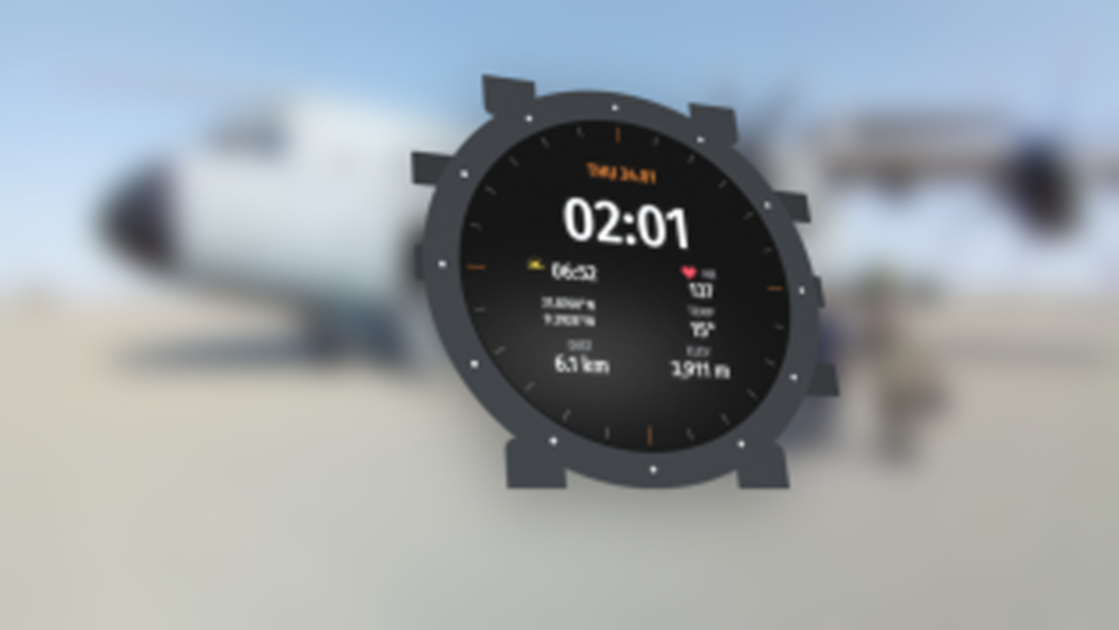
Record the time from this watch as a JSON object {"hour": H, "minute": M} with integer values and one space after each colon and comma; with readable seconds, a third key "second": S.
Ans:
{"hour": 2, "minute": 1}
